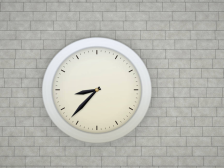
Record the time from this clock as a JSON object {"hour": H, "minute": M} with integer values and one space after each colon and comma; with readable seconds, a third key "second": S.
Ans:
{"hour": 8, "minute": 37}
